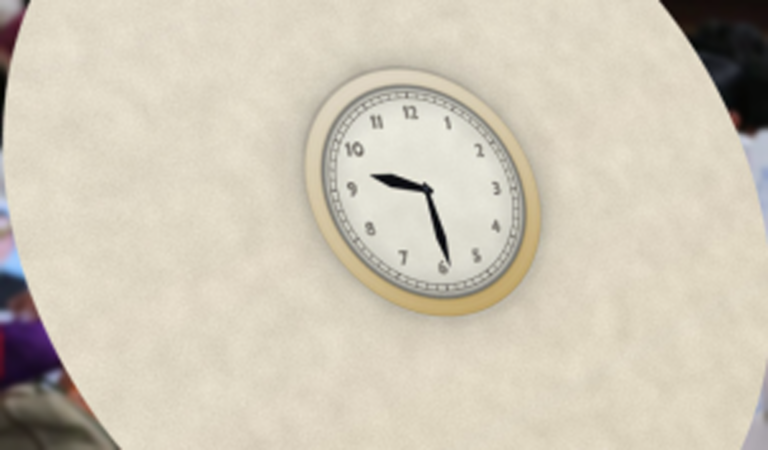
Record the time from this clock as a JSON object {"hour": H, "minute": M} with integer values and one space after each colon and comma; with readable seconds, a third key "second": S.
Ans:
{"hour": 9, "minute": 29}
